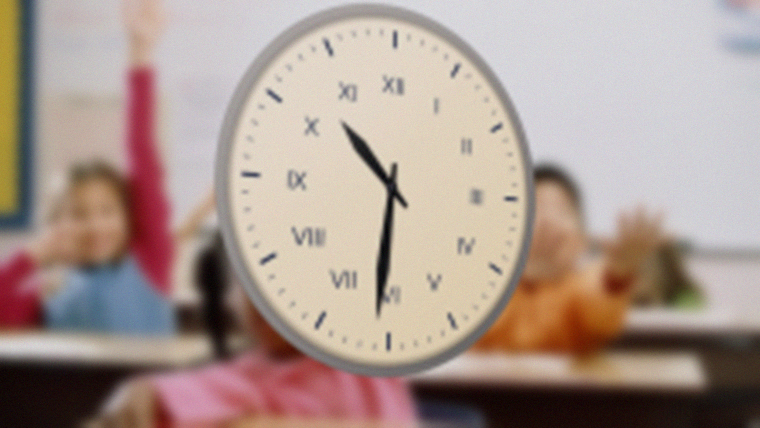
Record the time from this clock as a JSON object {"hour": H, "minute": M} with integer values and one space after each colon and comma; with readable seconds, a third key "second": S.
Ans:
{"hour": 10, "minute": 31}
